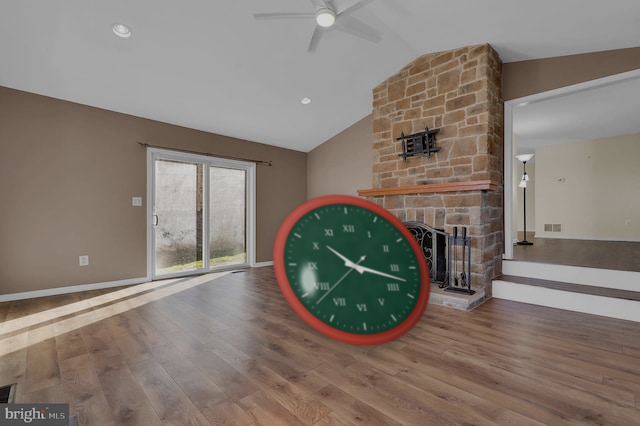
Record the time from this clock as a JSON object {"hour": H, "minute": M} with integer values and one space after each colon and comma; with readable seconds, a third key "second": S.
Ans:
{"hour": 10, "minute": 17, "second": 38}
